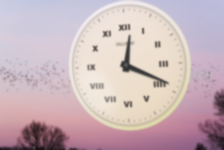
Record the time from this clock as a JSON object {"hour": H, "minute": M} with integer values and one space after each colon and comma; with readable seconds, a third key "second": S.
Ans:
{"hour": 12, "minute": 19}
